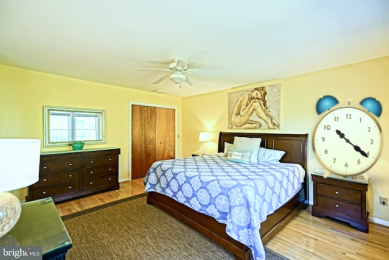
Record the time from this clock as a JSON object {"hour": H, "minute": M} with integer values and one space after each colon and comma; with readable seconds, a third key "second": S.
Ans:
{"hour": 10, "minute": 21}
